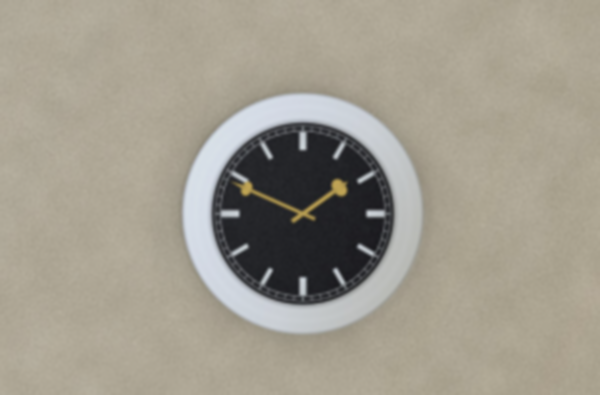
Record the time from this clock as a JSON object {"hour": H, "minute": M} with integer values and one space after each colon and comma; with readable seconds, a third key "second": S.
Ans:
{"hour": 1, "minute": 49}
